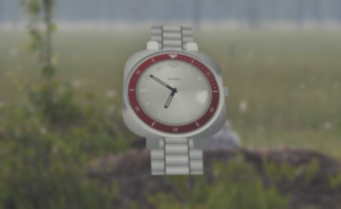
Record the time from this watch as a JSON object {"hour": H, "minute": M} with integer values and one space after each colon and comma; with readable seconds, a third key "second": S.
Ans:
{"hour": 6, "minute": 51}
